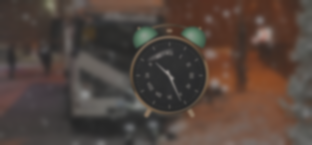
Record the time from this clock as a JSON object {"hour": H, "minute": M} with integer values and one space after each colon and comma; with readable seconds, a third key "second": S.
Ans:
{"hour": 10, "minute": 26}
